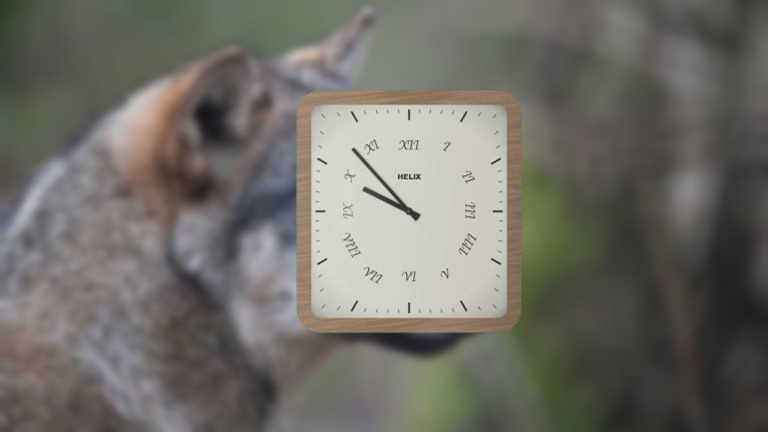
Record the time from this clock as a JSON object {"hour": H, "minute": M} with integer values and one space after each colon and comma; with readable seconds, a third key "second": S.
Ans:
{"hour": 9, "minute": 53}
